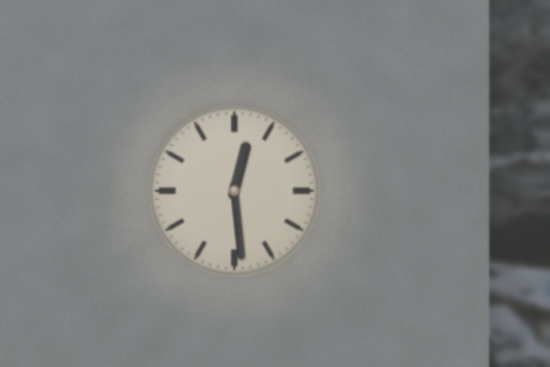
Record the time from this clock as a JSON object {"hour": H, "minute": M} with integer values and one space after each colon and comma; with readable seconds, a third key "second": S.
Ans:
{"hour": 12, "minute": 29}
